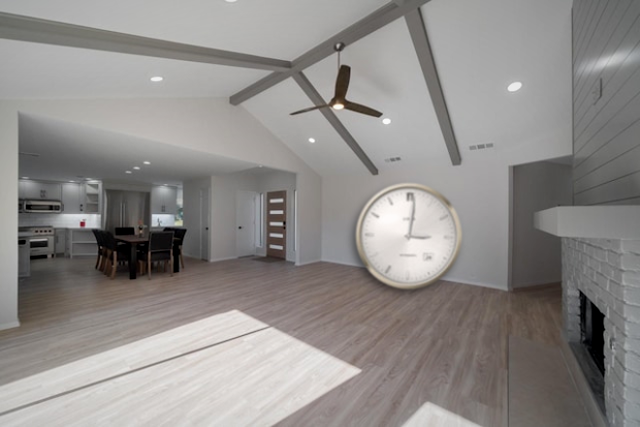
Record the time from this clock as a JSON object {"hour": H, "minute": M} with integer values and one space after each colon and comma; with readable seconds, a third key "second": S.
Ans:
{"hour": 3, "minute": 1}
